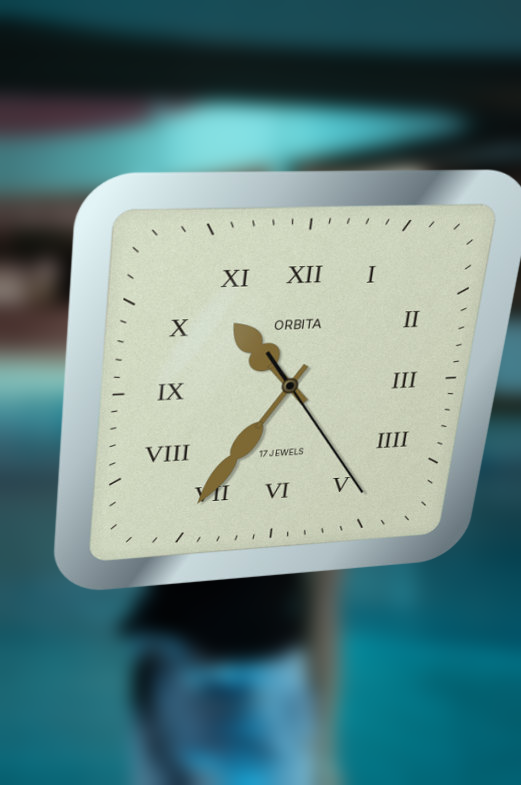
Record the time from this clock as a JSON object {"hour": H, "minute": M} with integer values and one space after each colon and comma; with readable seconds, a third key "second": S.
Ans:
{"hour": 10, "minute": 35, "second": 24}
